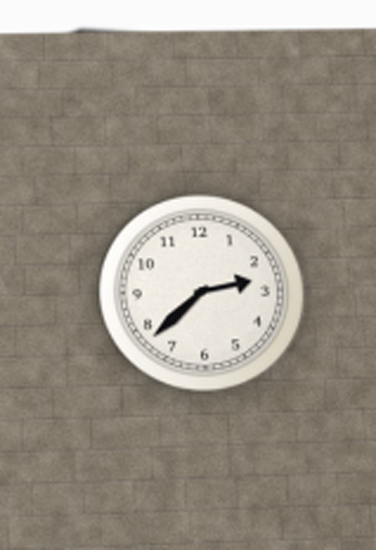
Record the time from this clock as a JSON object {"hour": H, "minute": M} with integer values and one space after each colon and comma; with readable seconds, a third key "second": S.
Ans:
{"hour": 2, "minute": 38}
